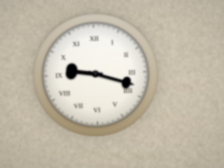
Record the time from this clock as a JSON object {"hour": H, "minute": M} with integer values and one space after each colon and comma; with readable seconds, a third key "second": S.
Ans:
{"hour": 9, "minute": 18}
